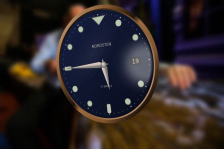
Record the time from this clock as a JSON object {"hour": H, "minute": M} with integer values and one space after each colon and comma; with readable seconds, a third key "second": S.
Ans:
{"hour": 5, "minute": 45}
